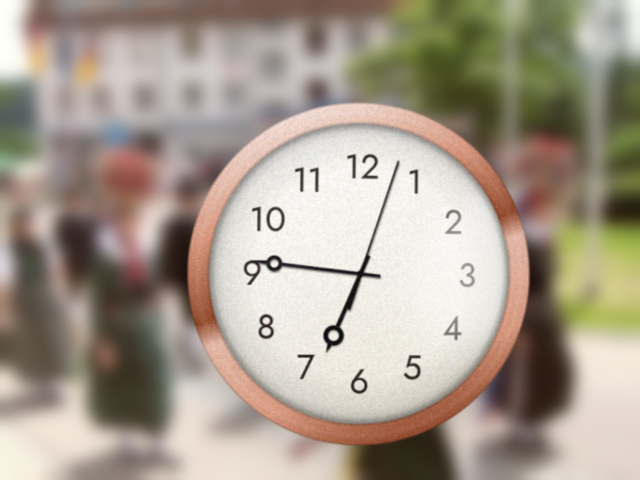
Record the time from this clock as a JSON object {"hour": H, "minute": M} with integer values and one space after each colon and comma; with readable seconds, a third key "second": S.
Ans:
{"hour": 6, "minute": 46, "second": 3}
